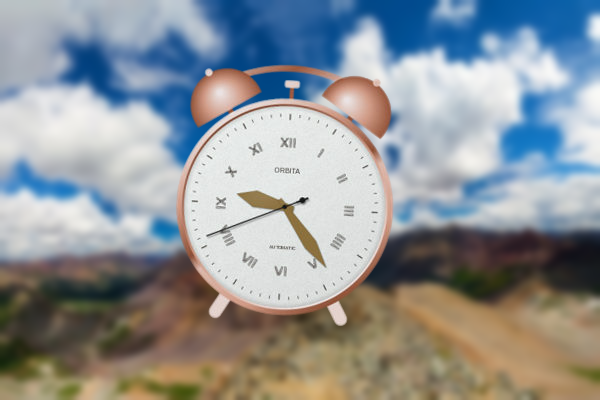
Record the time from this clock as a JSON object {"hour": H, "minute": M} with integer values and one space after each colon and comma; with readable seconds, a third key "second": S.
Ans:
{"hour": 9, "minute": 23, "second": 41}
